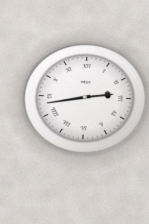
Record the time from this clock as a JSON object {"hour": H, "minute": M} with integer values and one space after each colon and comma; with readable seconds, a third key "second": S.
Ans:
{"hour": 2, "minute": 43}
